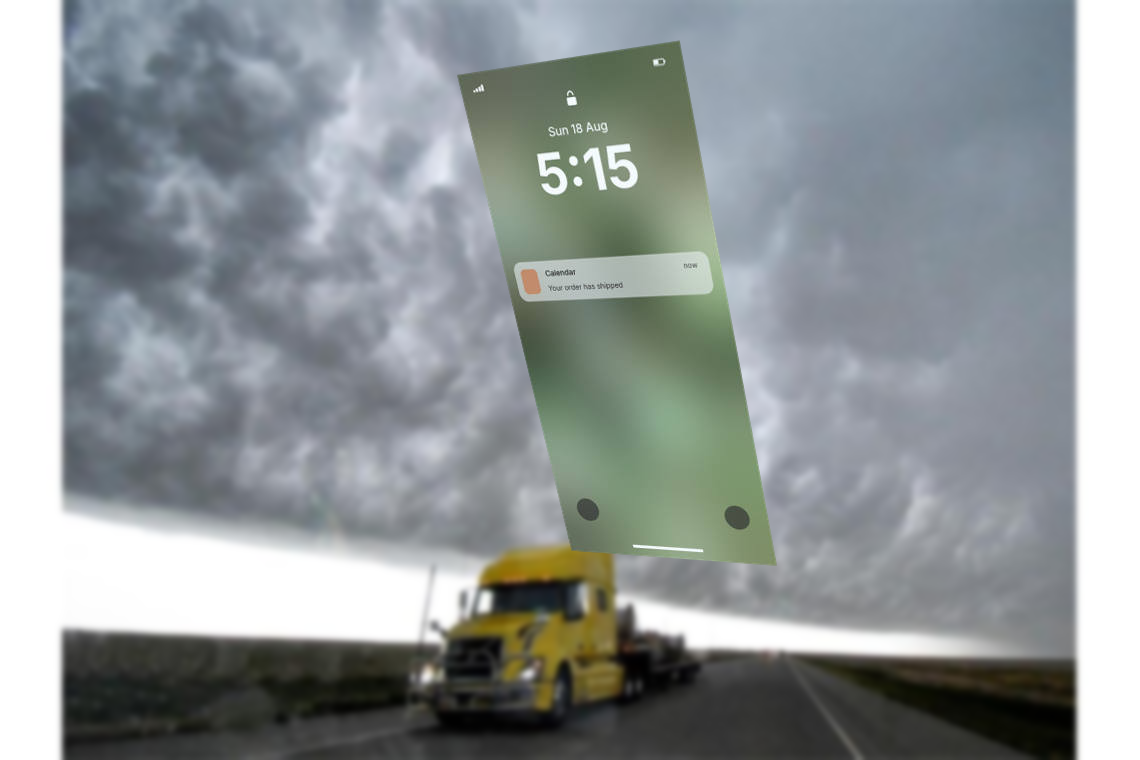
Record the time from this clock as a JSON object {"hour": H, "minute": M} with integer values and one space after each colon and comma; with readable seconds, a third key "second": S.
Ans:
{"hour": 5, "minute": 15}
